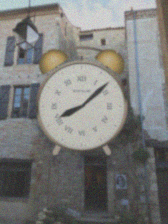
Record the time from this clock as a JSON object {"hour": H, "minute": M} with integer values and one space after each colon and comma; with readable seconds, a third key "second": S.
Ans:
{"hour": 8, "minute": 8}
